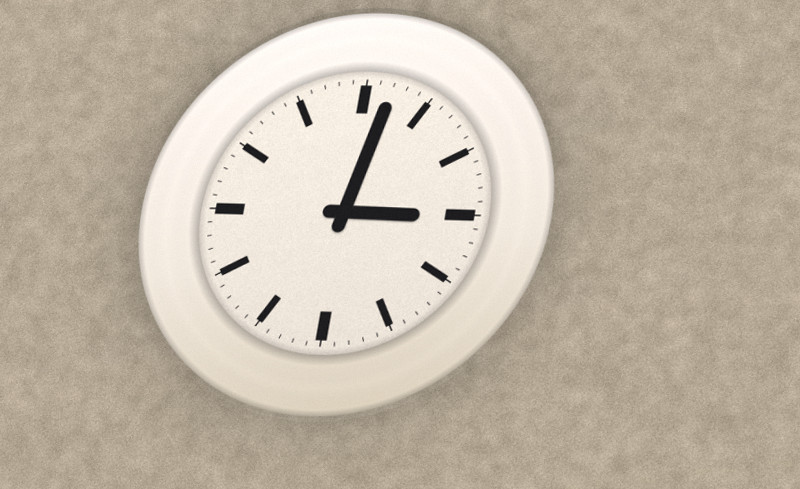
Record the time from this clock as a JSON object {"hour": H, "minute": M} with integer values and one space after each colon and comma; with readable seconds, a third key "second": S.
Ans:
{"hour": 3, "minute": 2}
